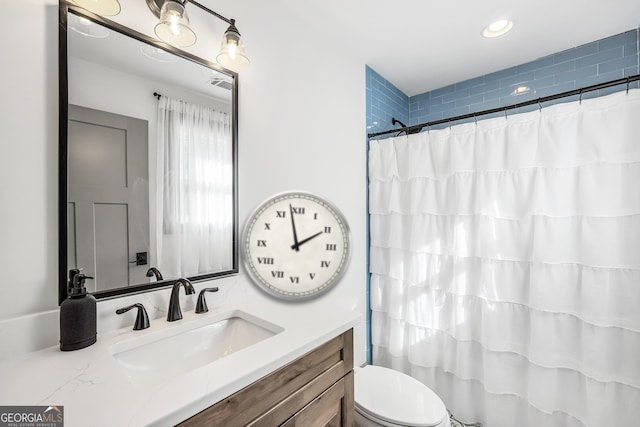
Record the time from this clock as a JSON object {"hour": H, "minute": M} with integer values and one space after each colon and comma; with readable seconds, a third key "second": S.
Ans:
{"hour": 1, "minute": 58}
